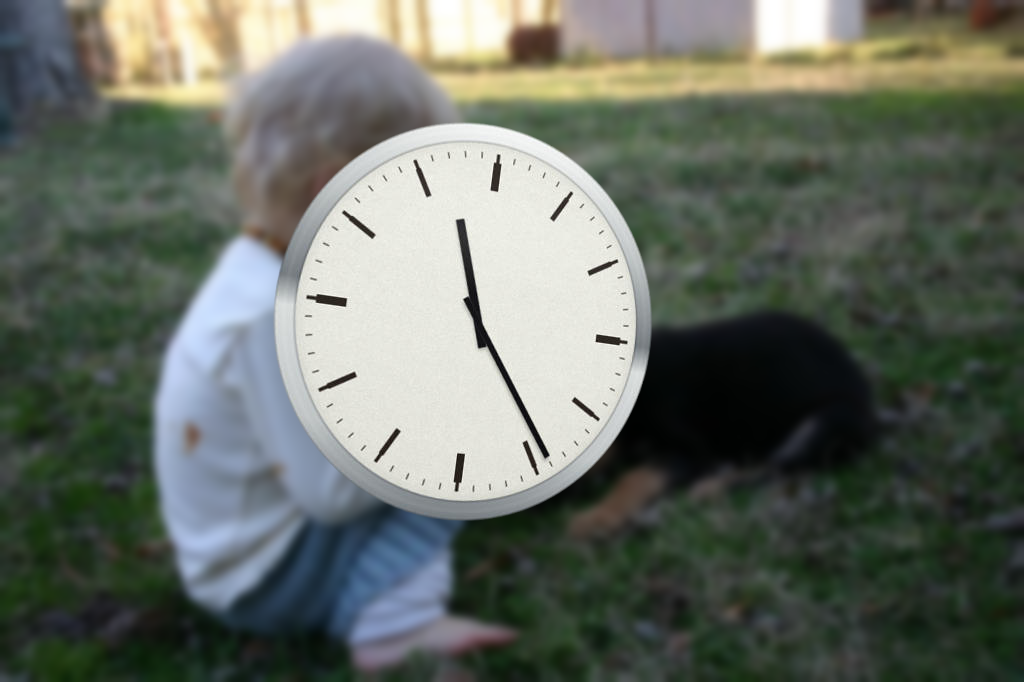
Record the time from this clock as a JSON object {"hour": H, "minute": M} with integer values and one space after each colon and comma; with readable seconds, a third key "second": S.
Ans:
{"hour": 11, "minute": 24}
